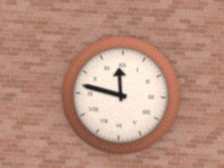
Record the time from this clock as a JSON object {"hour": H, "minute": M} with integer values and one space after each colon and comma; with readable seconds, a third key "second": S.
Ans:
{"hour": 11, "minute": 47}
